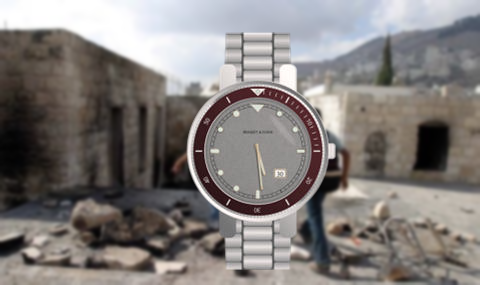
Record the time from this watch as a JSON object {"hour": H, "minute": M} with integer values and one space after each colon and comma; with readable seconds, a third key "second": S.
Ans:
{"hour": 5, "minute": 29}
